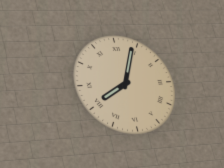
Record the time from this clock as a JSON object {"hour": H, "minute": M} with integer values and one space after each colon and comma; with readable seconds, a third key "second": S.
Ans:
{"hour": 8, "minute": 4}
